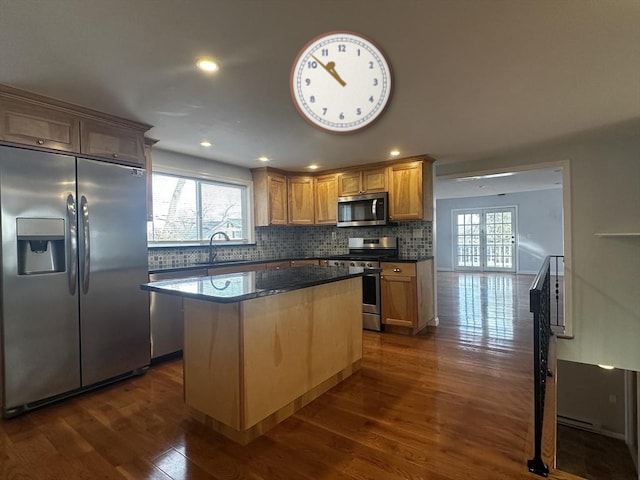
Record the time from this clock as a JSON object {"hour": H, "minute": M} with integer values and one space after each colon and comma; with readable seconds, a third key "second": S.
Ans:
{"hour": 10, "minute": 52}
